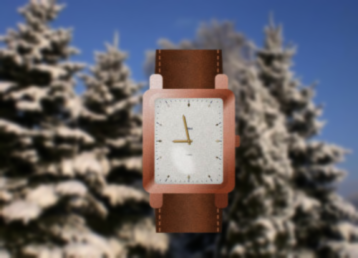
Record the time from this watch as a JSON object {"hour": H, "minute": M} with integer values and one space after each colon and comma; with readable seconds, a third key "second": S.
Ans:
{"hour": 8, "minute": 58}
